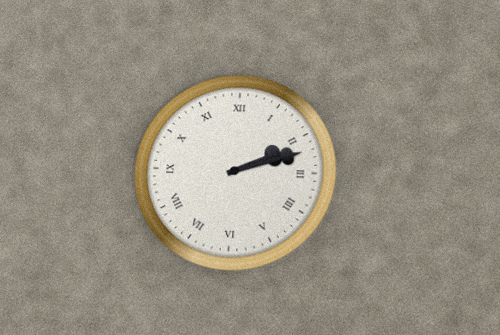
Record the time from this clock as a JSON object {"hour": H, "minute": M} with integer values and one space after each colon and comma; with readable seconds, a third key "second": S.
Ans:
{"hour": 2, "minute": 12}
